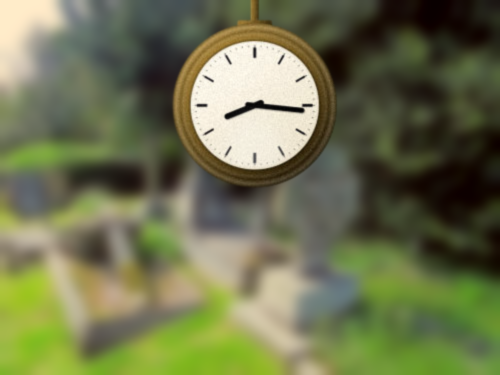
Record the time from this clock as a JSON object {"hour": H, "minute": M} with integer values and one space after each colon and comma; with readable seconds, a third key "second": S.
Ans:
{"hour": 8, "minute": 16}
